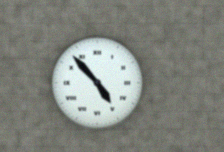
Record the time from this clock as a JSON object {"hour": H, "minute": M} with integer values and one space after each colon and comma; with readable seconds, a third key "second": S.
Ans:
{"hour": 4, "minute": 53}
